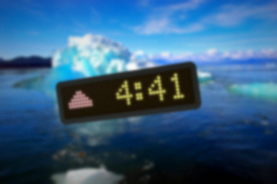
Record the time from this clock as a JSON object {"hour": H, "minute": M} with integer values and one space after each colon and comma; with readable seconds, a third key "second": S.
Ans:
{"hour": 4, "minute": 41}
